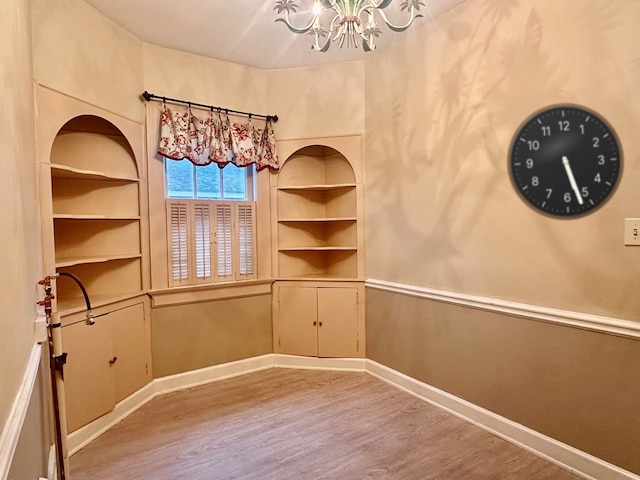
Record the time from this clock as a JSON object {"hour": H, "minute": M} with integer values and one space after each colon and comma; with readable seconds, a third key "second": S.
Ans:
{"hour": 5, "minute": 27}
